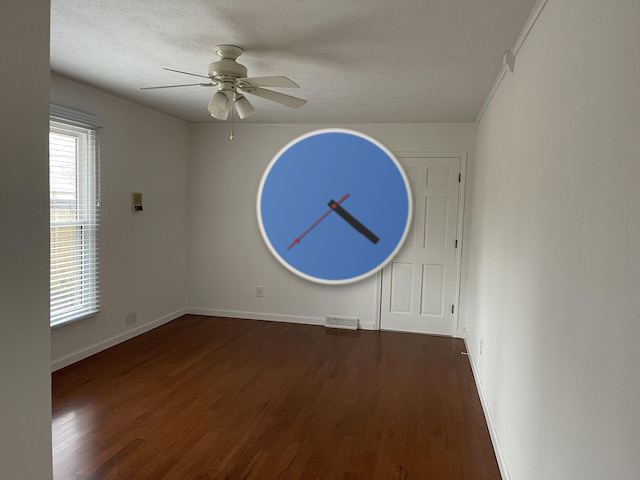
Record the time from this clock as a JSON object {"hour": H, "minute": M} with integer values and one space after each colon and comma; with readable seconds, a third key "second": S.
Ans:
{"hour": 4, "minute": 21, "second": 38}
